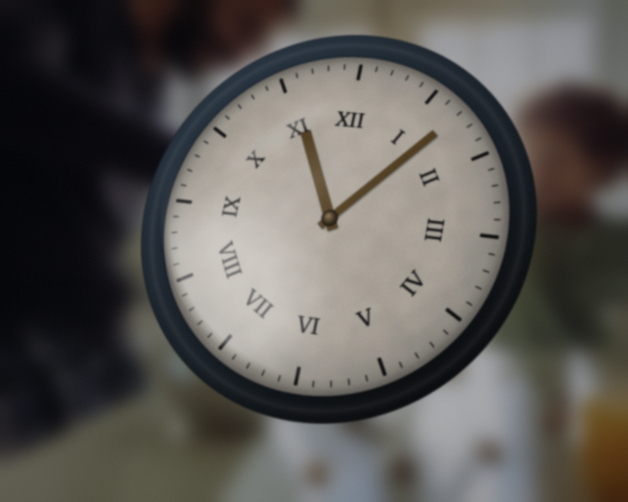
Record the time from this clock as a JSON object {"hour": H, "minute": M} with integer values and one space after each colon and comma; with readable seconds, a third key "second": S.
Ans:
{"hour": 11, "minute": 7}
